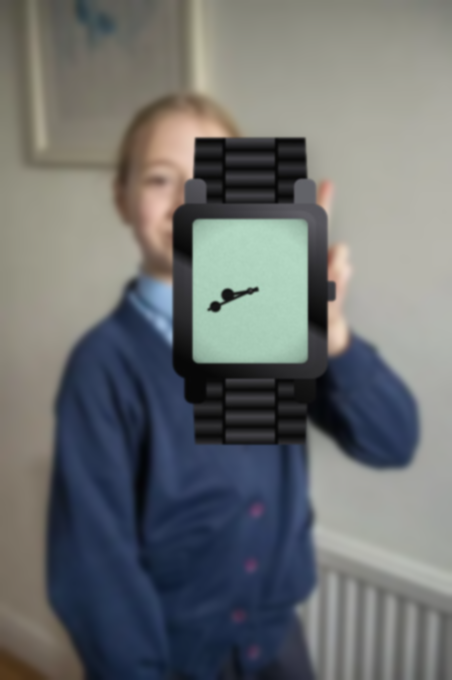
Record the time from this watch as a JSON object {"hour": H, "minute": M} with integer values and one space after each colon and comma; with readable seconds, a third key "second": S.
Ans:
{"hour": 8, "minute": 41}
